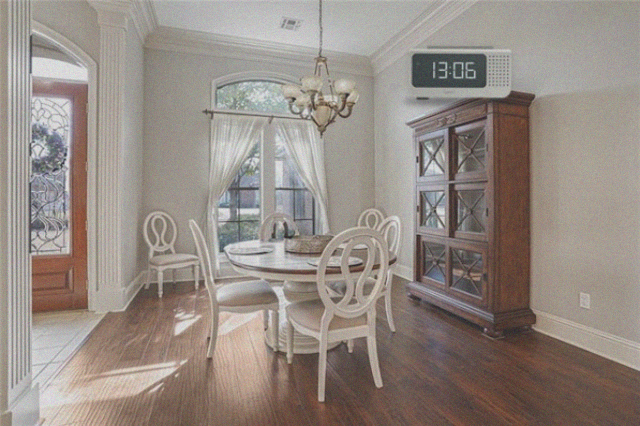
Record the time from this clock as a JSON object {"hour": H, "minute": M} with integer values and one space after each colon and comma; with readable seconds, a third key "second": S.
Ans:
{"hour": 13, "minute": 6}
